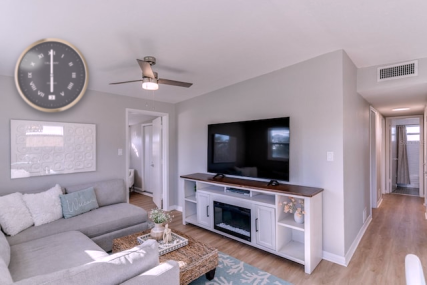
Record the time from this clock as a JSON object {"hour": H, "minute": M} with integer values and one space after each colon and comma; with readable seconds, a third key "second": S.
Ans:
{"hour": 6, "minute": 0}
